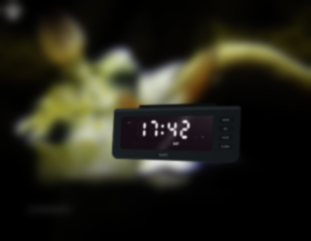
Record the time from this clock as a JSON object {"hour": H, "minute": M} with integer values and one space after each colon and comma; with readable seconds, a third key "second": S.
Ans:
{"hour": 17, "minute": 42}
